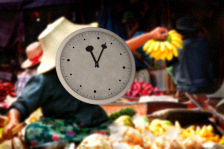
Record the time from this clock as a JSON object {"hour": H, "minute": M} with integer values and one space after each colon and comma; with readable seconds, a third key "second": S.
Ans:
{"hour": 11, "minute": 3}
